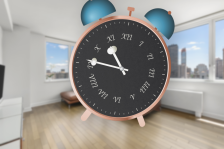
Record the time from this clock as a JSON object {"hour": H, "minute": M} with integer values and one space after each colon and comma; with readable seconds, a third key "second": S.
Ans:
{"hour": 10, "minute": 46}
